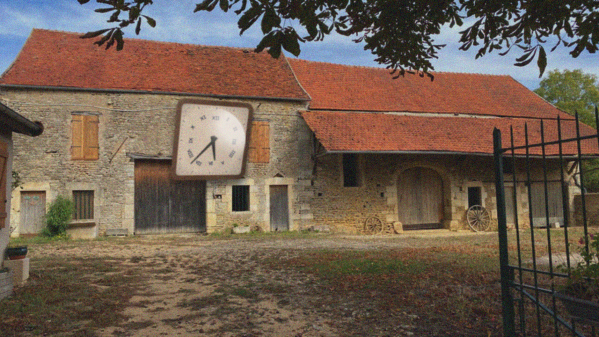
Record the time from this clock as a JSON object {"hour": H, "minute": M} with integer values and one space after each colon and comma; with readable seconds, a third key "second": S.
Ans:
{"hour": 5, "minute": 37}
